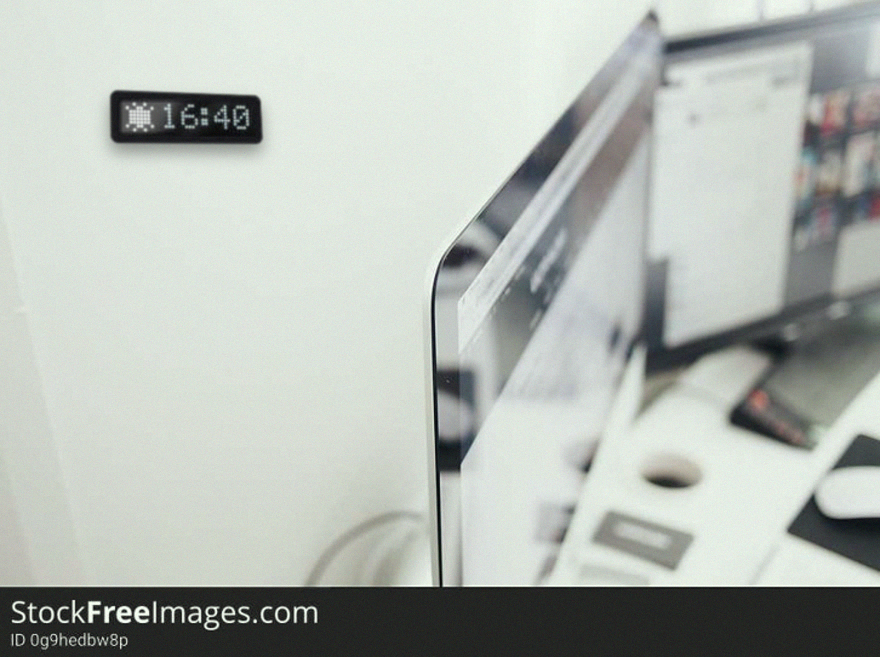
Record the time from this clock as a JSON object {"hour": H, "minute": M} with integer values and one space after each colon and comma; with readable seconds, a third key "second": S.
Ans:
{"hour": 16, "minute": 40}
